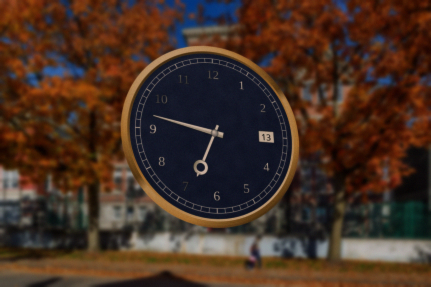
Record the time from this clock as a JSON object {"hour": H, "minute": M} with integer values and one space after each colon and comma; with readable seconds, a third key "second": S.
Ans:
{"hour": 6, "minute": 47}
